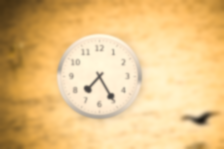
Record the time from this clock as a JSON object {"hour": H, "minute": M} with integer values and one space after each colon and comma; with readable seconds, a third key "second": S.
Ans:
{"hour": 7, "minute": 25}
